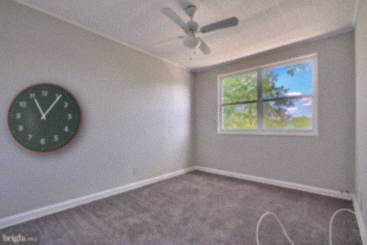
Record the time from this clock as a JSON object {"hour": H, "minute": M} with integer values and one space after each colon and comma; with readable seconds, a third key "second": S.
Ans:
{"hour": 11, "minute": 6}
